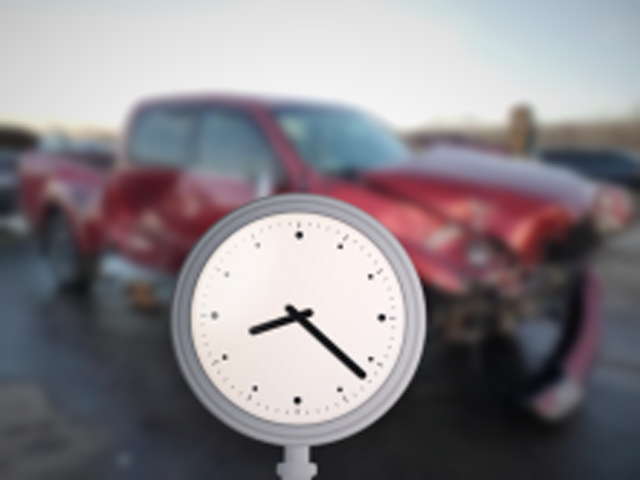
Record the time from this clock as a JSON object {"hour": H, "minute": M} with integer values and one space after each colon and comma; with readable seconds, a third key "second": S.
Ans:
{"hour": 8, "minute": 22}
